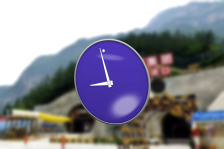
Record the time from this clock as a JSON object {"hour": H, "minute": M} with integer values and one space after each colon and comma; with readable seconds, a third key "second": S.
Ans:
{"hour": 8, "minute": 59}
